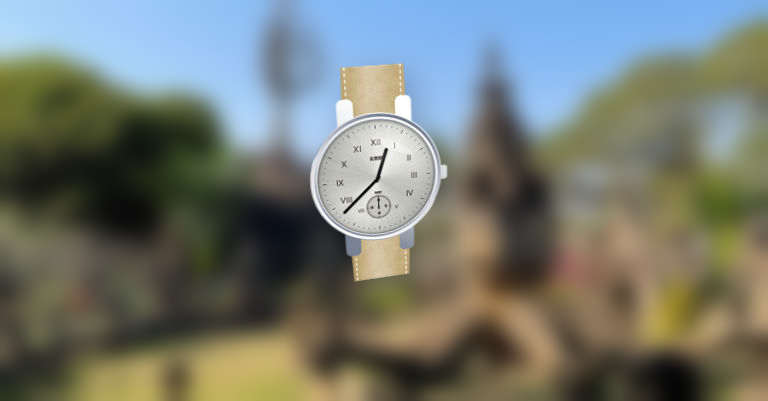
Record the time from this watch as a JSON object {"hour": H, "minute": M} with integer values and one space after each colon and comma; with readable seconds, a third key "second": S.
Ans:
{"hour": 12, "minute": 38}
